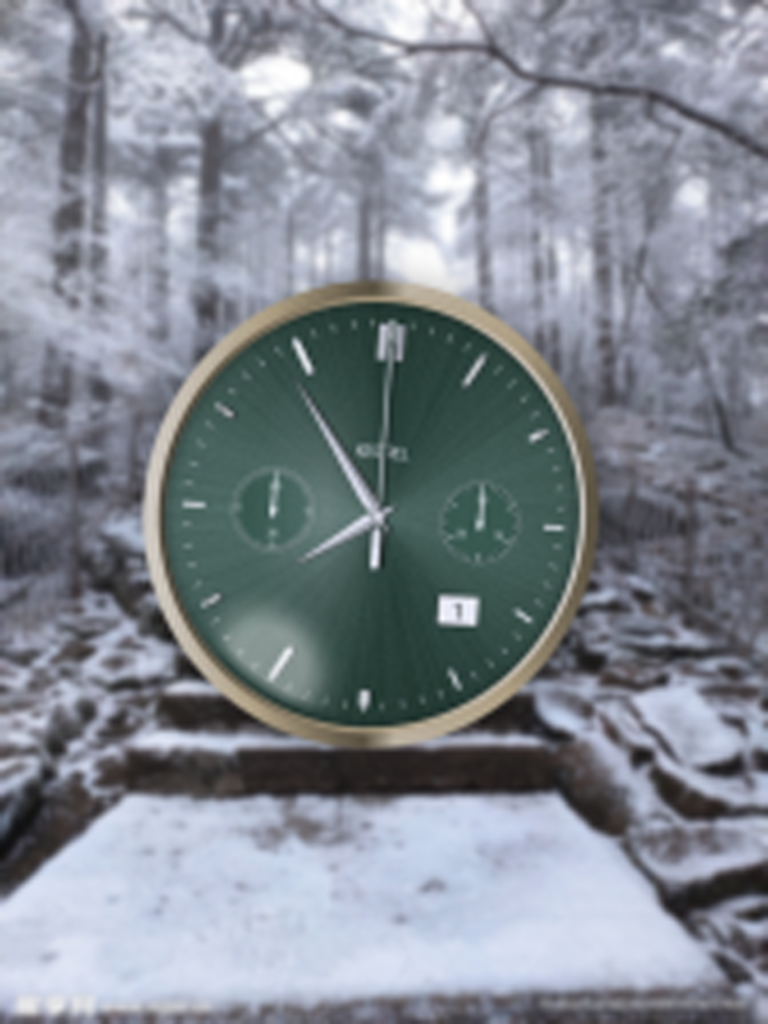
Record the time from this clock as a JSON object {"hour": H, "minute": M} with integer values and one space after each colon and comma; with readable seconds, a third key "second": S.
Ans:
{"hour": 7, "minute": 54}
